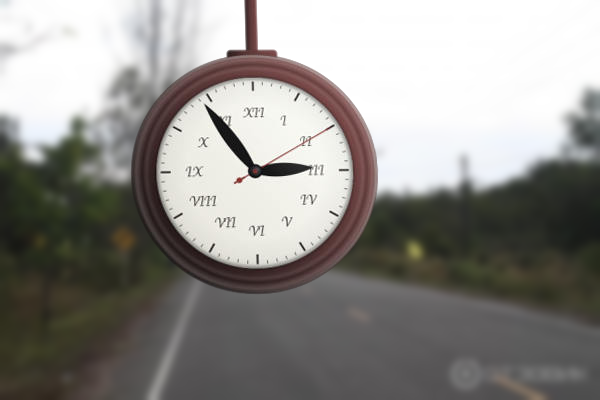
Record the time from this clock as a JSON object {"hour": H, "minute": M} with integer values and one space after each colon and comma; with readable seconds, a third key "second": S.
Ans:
{"hour": 2, "minute": 54, "second": 10}
